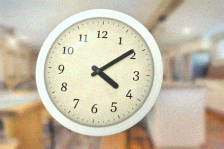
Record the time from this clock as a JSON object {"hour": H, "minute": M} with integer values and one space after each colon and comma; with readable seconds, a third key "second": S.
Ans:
{"hour": 4, "minute": 9}
